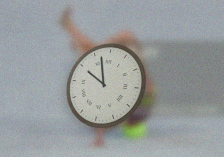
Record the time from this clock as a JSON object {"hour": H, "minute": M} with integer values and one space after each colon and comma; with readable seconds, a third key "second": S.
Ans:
{"hour": 9, "minute": 57}
